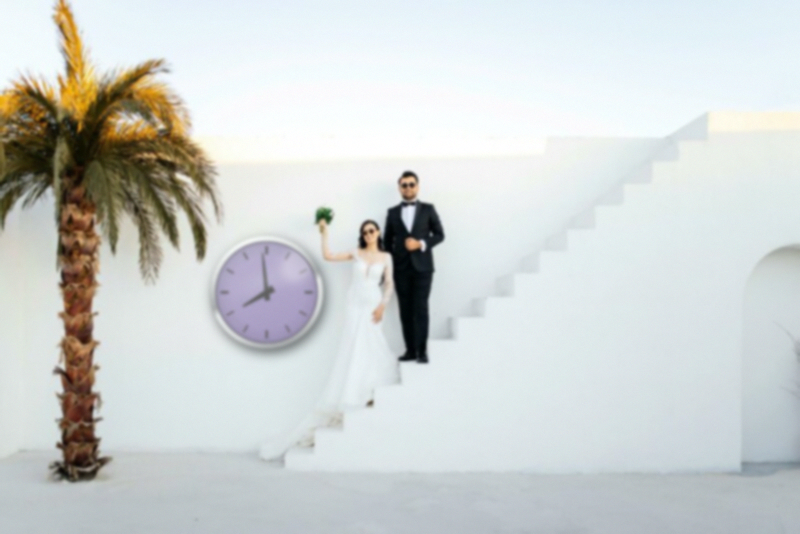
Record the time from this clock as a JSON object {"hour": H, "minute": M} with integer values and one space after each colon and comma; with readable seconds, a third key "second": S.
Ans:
{"hour": 7, "minute": 59}
